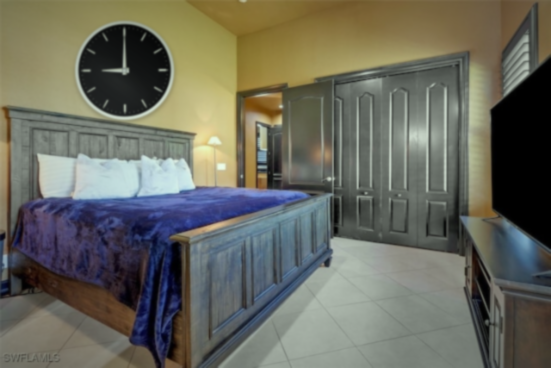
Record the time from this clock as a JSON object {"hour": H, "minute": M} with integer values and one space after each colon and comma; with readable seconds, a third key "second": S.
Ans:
{"hour": 9, "minute": 0}
